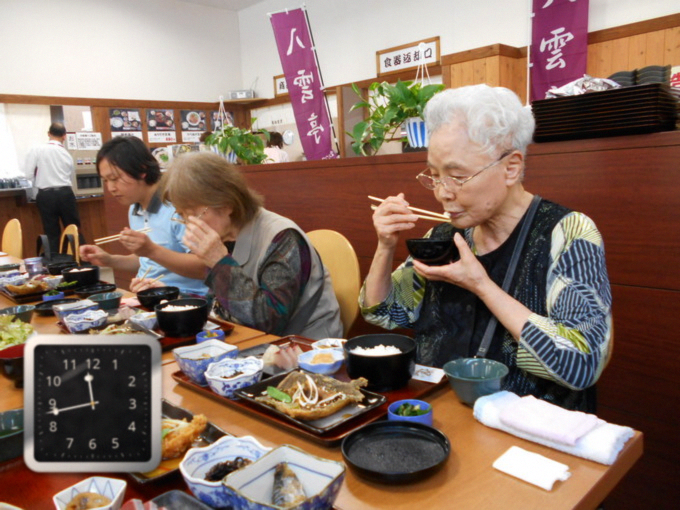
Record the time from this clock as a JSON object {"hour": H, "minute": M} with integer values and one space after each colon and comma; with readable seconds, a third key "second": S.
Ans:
{"hour": 11, "minute": 43}
